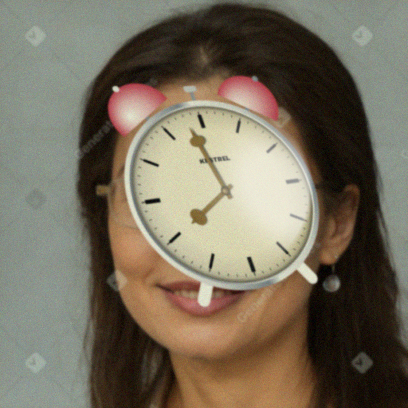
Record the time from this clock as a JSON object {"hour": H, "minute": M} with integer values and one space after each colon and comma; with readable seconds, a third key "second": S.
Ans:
{"hour": 7, "minute": 58}
